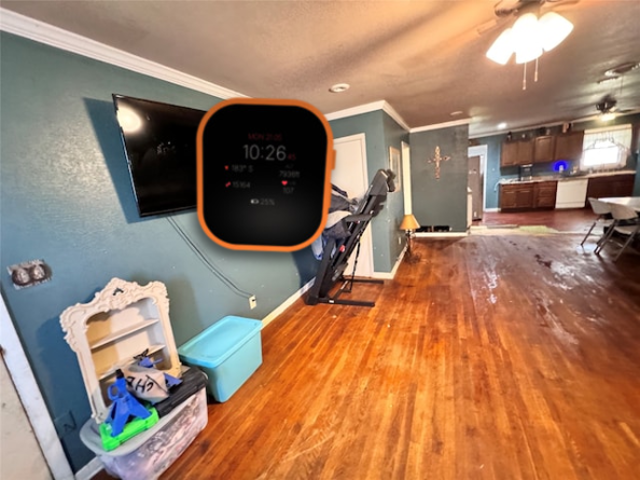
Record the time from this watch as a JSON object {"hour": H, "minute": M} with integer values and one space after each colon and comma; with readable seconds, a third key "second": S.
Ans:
{"hour": 10, "minute": 26}
